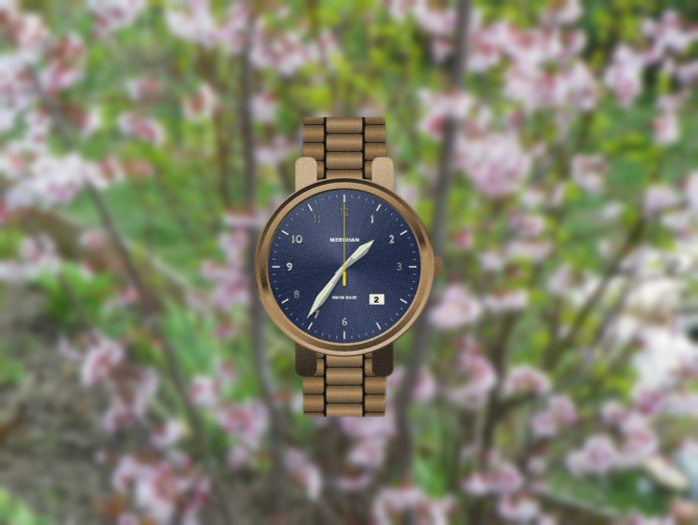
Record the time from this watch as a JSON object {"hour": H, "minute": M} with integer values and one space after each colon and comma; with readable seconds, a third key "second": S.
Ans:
{"hour": 1, "minute": 36, "second": 0}
